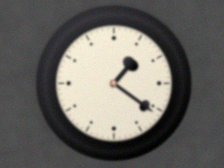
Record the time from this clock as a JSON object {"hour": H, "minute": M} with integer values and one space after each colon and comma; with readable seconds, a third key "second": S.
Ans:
{"hour": 1, "minute": 21}
